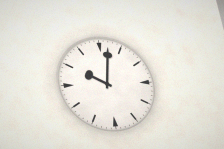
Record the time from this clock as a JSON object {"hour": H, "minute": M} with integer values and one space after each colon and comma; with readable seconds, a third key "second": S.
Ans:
{"hour": 10, "minute": 2}
